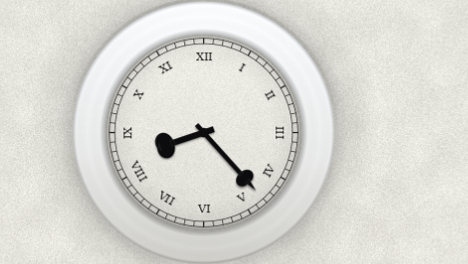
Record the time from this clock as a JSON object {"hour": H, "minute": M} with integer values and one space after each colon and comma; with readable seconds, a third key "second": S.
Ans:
{"hour": 8, "minute": 23}
